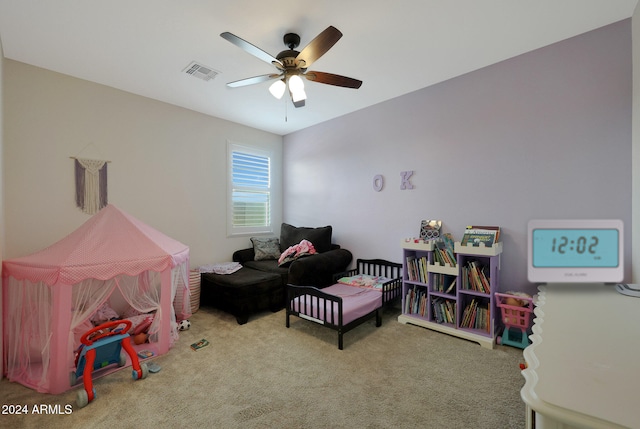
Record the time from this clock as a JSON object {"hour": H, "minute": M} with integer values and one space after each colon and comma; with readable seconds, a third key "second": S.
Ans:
{"hour": 12, "minute": 2}
